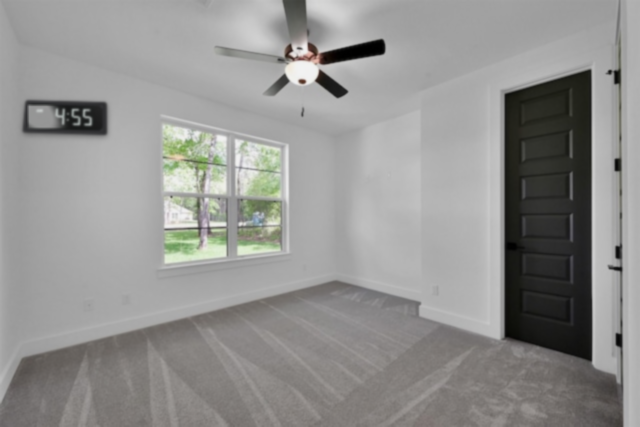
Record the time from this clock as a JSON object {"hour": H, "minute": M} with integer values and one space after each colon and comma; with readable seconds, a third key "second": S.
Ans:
{"hour": 4, "minute": 55}
